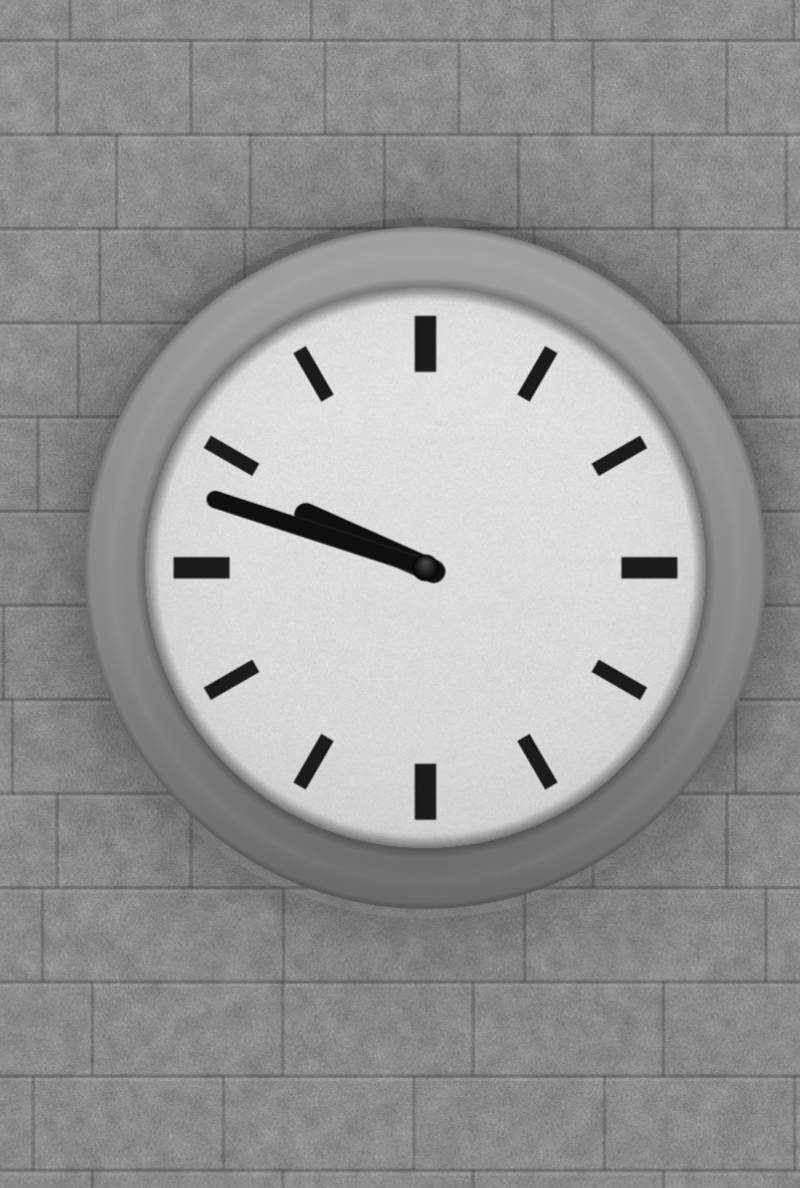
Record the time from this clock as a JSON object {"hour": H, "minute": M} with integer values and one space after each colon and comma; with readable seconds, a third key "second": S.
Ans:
{"hour": 9, "minute": 48}
